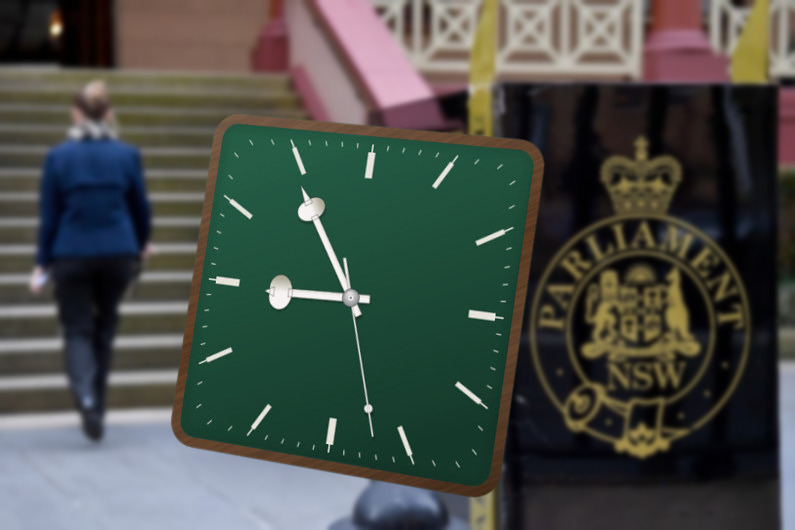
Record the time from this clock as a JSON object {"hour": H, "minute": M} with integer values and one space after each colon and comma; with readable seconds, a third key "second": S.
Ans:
{"hour": 8, "minute": 54, "second": 27}
